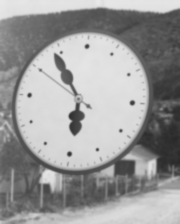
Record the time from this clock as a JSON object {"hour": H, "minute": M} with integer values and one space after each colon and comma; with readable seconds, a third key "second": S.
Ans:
{"hour": 5, "minute": 53, "second": 50}
